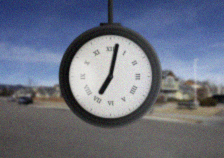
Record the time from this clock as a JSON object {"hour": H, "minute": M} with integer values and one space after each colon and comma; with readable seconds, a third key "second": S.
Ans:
{"hour": 7, "minute": 2}
